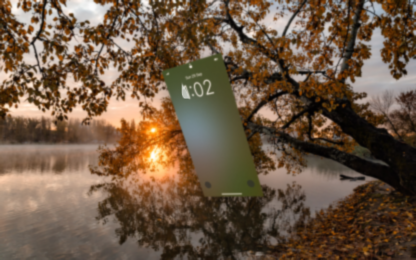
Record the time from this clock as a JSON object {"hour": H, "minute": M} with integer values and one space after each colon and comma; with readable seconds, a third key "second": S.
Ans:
{"hour": 1, "minute": 2}
